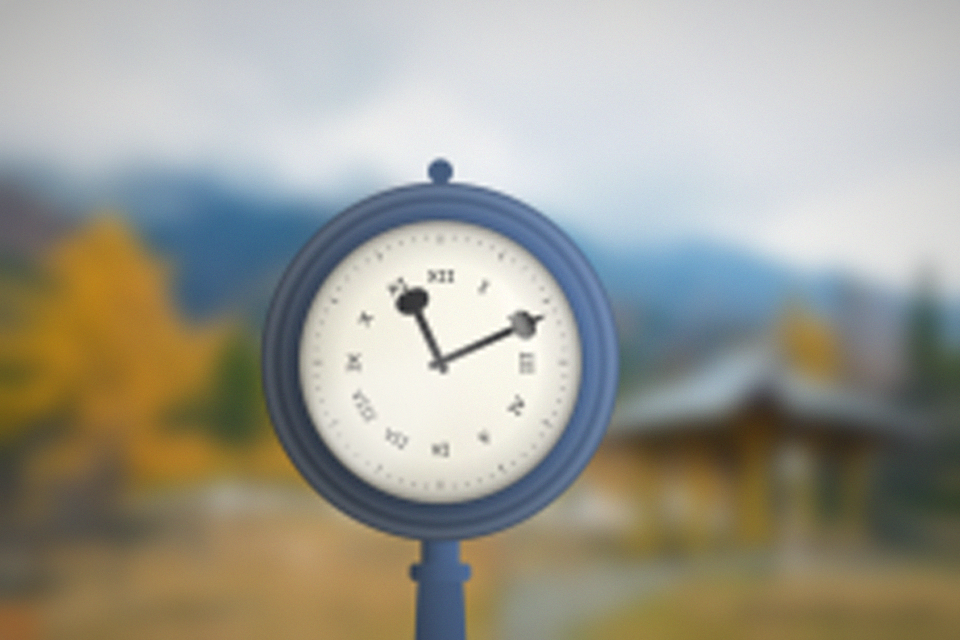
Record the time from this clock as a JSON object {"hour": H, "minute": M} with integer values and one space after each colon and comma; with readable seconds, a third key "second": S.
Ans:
{"hour": 11, "minute": 11}
